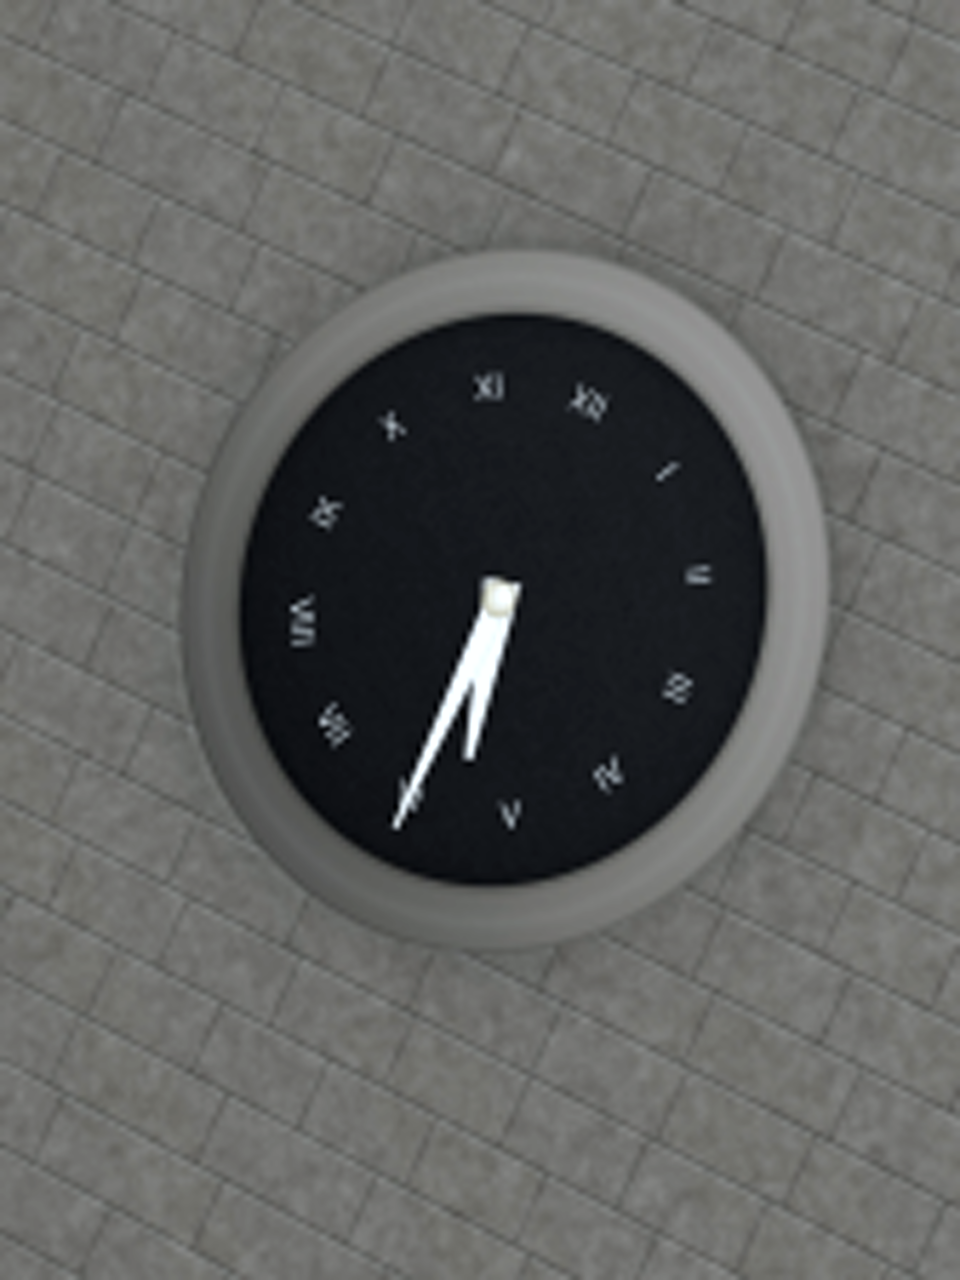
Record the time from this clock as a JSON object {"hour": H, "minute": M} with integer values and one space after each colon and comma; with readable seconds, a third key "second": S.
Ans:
{"hour": 5, "minute": 30}
